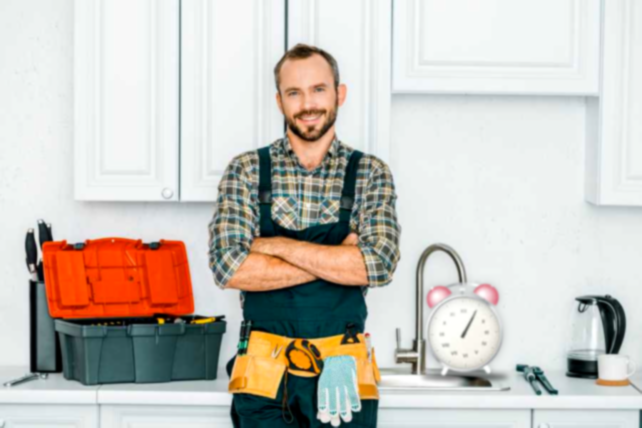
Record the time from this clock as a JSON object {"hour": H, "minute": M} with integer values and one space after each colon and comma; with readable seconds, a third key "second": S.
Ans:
{"hour": 1, "minute": 5}
